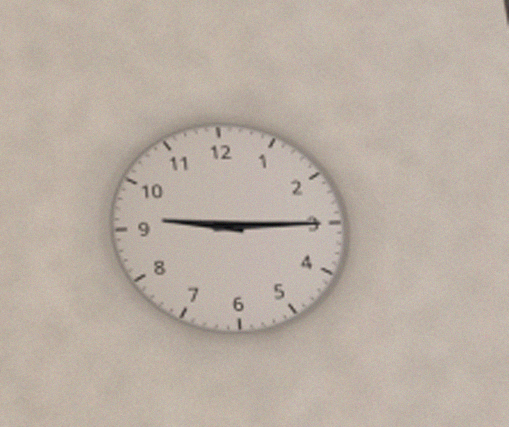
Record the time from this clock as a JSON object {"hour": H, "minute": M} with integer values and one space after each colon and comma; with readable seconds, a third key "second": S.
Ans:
{"hour": 9, "minute": 15}
